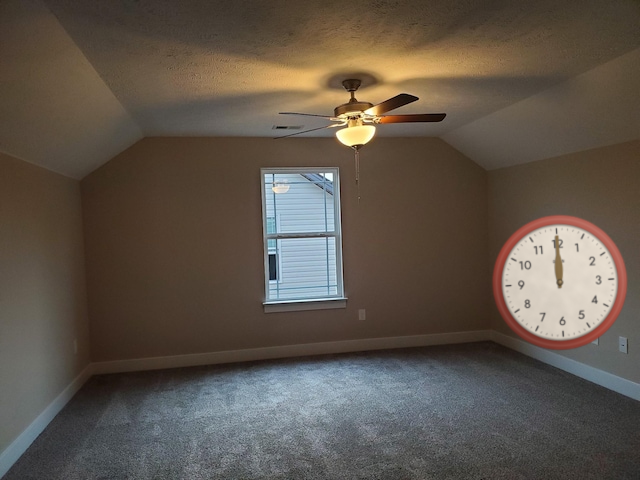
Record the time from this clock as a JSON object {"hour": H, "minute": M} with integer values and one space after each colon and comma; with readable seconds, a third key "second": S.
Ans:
{"hour": 12, "minute": 0}
